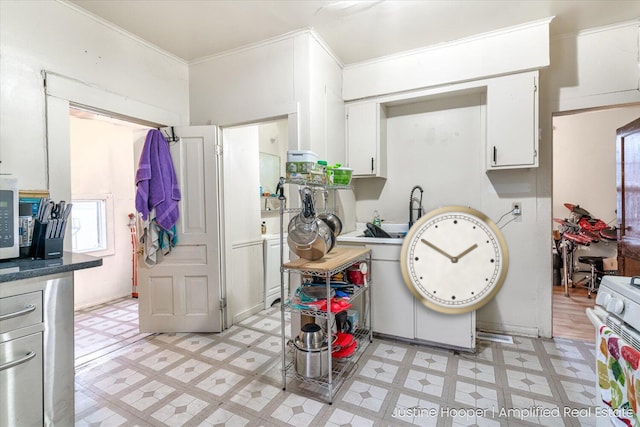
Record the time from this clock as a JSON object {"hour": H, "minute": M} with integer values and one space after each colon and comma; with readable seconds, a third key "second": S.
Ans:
{"hour": 1, "minute": 50}
